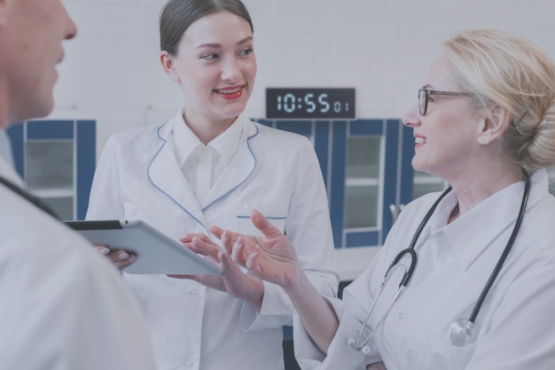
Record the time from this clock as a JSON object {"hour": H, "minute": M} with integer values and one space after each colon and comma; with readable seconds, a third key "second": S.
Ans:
{"hour": 10, "minute": 55}
